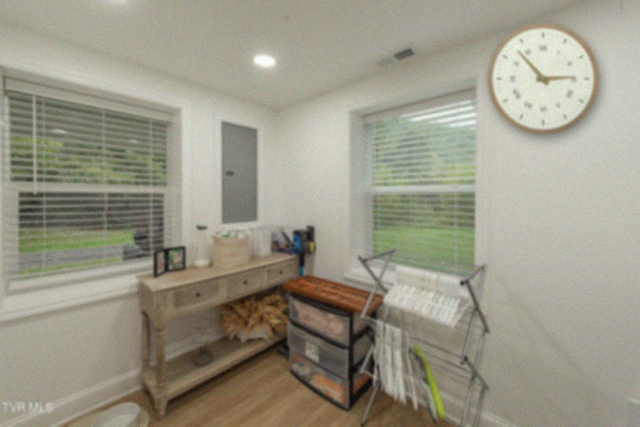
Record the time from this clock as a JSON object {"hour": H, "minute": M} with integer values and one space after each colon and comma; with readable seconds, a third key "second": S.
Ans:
{"hour": 2, "minute": 53}
